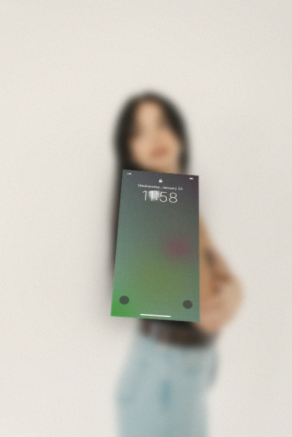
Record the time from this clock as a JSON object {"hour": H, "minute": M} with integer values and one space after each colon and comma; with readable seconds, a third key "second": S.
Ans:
{"hour": 11, "minute": 58}
